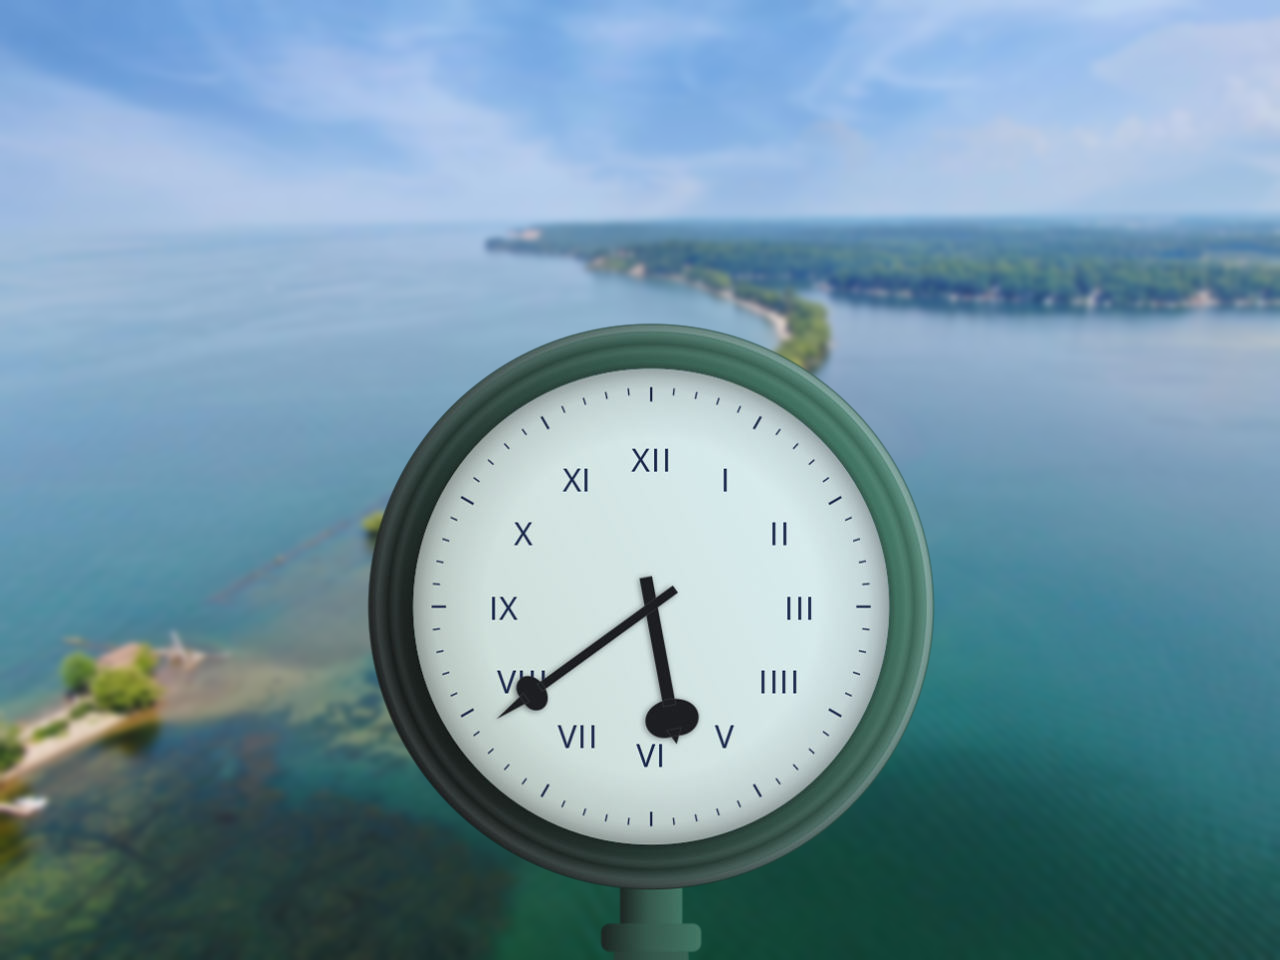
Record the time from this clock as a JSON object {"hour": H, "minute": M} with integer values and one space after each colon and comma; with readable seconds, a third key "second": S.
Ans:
{"hour": 5, "minute": 39}
